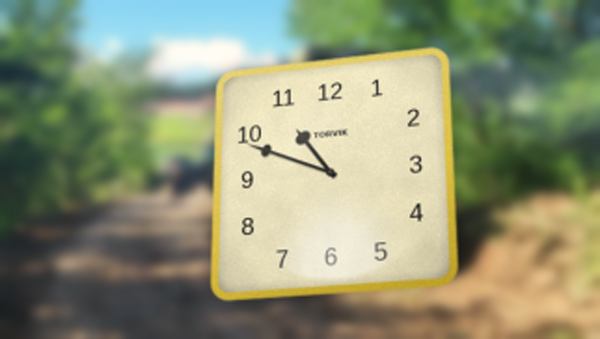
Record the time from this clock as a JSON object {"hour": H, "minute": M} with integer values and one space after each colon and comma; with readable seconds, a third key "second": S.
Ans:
{"hour": 10, "minute": 49}
